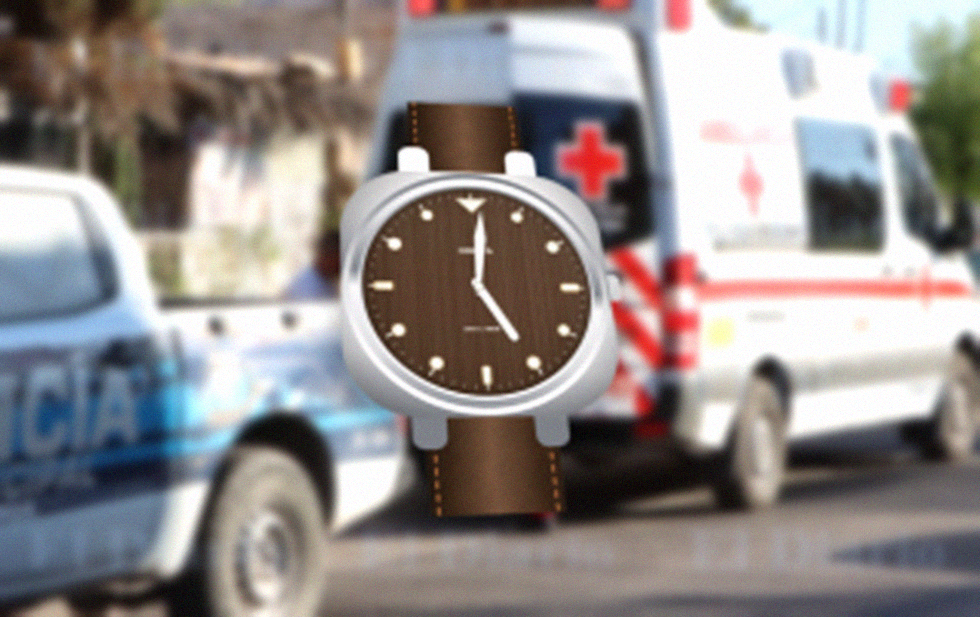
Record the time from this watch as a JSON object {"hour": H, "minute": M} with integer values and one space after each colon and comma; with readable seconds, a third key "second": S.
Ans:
{"hour": 5, "minute": 1}
